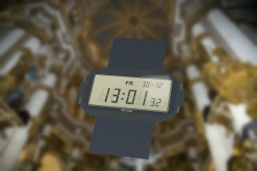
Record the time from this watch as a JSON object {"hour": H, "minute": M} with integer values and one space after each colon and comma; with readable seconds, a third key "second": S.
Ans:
{"hour": 13, "minute": 1, "second": 32}
